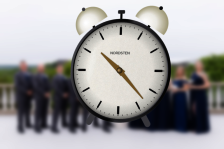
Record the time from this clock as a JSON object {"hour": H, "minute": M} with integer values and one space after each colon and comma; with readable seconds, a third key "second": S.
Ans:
{"hour": 10, "minute": 23}
